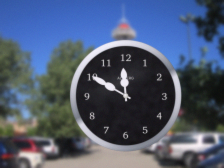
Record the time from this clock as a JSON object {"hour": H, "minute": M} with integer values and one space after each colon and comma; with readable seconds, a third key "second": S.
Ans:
{"hour": 11, "minute": 50}
